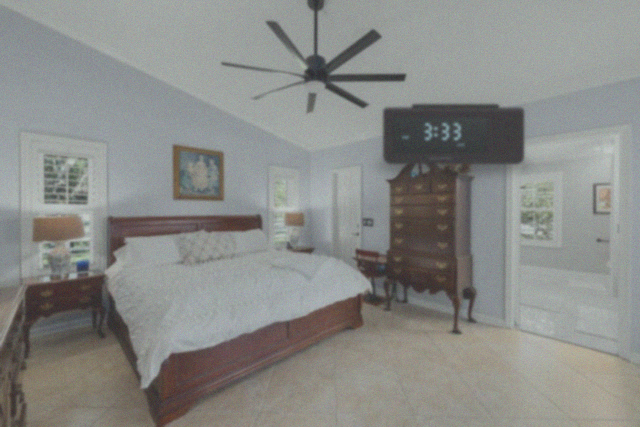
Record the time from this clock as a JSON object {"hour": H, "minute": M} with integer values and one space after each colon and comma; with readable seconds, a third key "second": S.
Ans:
{"hour": 3, "minute": 33}
